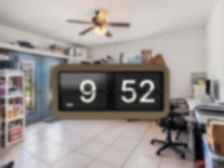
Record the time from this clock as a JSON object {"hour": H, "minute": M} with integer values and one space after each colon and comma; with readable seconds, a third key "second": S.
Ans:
{"hour": 9, "minute": 52}
